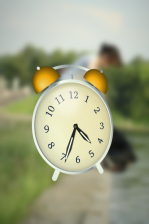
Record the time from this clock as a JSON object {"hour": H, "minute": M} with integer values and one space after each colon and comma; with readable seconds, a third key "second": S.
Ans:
{"hour": 4, "minute": 34}
